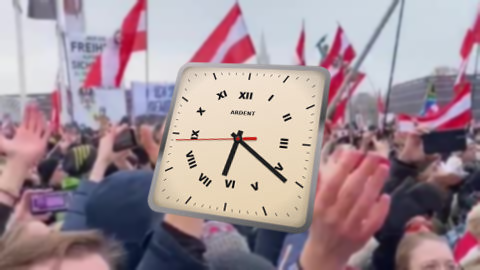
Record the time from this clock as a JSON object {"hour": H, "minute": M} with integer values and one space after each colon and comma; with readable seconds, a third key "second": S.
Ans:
{"hour": 6, "minute": 20, "second": 44}
